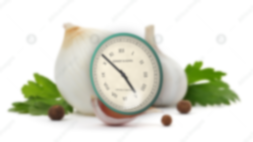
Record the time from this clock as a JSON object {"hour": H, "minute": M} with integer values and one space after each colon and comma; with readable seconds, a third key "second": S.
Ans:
{"hour": 4, "minute": 52}
